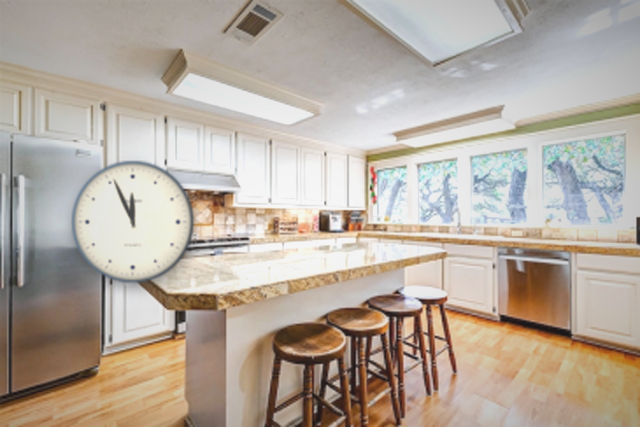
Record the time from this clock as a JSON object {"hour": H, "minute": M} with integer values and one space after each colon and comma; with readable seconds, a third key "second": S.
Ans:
{"hour": 11, "minute": 56}
